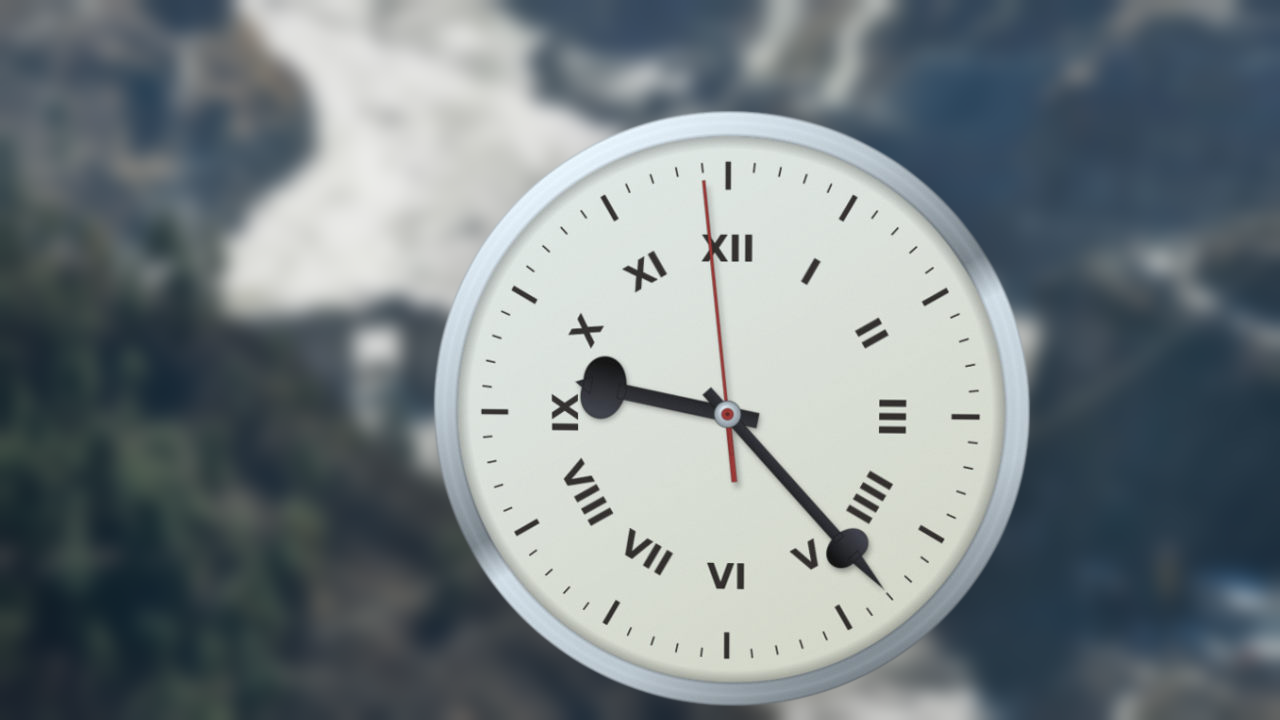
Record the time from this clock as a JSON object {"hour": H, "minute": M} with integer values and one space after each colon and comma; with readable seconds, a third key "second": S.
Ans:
{"hour": 9, "minute": 22, "second": 59}
